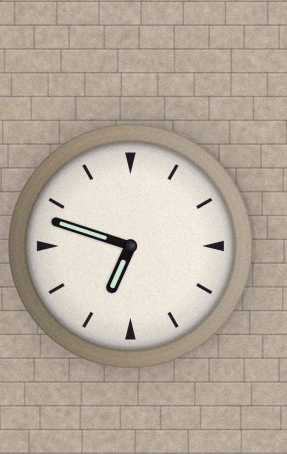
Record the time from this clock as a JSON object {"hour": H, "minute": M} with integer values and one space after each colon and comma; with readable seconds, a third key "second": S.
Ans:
{"hour": 6, "minute": 48}
